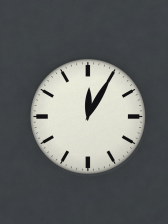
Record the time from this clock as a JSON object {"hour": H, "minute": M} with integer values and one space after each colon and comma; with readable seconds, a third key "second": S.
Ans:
{"hour": 12, "minute": 5}
